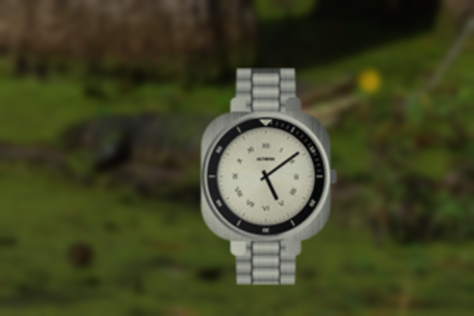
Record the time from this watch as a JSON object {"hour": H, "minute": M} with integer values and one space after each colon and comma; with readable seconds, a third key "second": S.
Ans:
{"hour": 5, "minute": 9}
